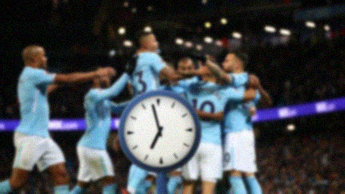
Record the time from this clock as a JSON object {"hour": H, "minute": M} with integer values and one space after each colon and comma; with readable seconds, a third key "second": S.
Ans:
{"hour": 6, "minute": 58}
